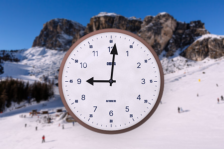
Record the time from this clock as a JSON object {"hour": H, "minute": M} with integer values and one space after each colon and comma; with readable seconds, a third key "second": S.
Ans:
{"hour": 9, "minute": 1}
